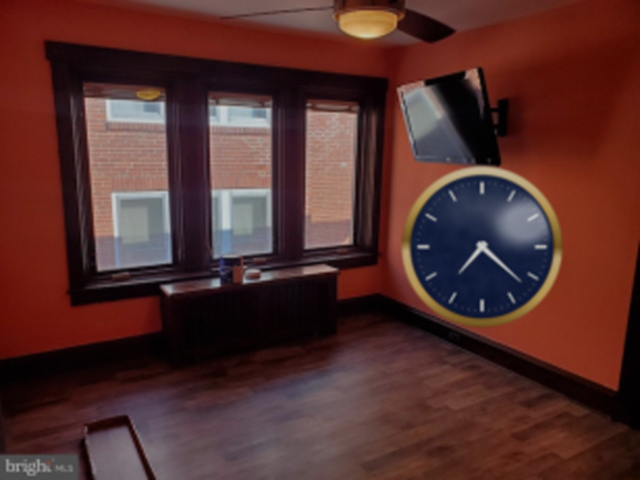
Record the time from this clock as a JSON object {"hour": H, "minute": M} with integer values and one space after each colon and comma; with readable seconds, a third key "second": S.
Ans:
{"hour": 7, "minute": 22}
